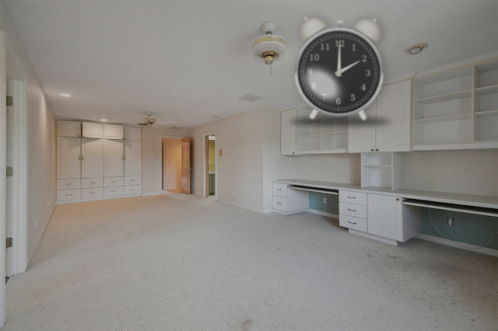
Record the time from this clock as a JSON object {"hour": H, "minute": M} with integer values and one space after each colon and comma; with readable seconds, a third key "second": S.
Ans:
{"hour": 2, "minute": 0}
